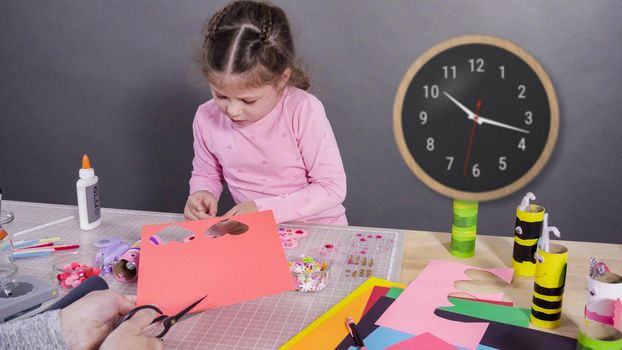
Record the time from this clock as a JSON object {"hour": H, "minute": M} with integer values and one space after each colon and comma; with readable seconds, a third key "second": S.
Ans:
{"hour": 10, "minute": 17, "second": 32}
